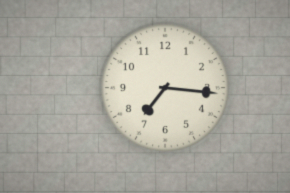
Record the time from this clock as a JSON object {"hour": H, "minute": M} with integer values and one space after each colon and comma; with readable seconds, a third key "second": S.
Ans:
{"hour": 7, "minute": 16}
